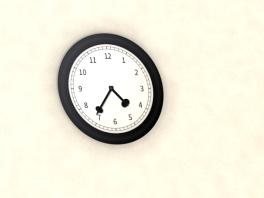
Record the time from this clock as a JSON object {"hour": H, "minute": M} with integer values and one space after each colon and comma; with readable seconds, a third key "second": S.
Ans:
{"hour": 4, "minute": 36}
